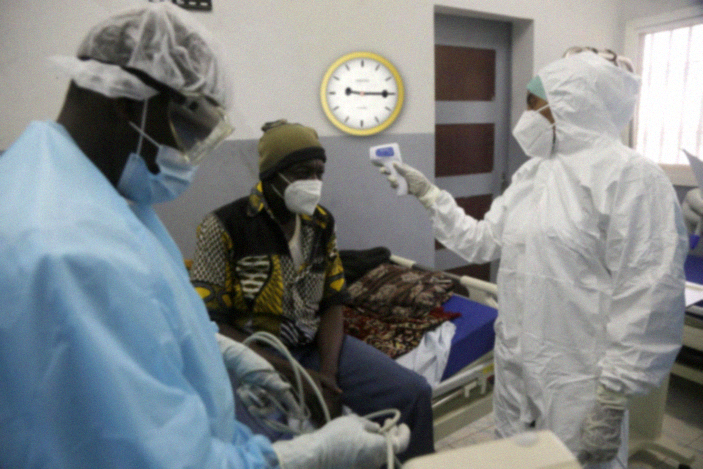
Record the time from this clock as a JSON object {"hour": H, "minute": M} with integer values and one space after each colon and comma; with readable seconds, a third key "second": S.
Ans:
{"hour": 9, "minute": 15}
